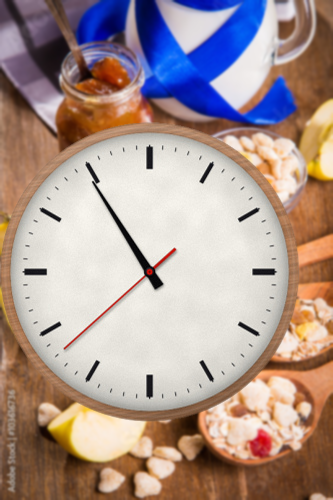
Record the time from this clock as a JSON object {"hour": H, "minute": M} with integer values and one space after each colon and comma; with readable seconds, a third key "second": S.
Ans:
{"hour": 10, "minute": 54, "second": 38}
